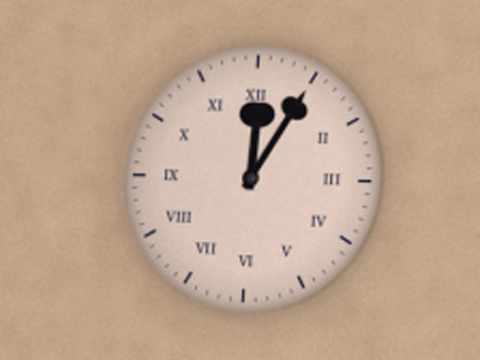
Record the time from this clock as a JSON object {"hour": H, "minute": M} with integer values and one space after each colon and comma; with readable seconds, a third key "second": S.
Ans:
{"hour": 12, "minute": 5}
